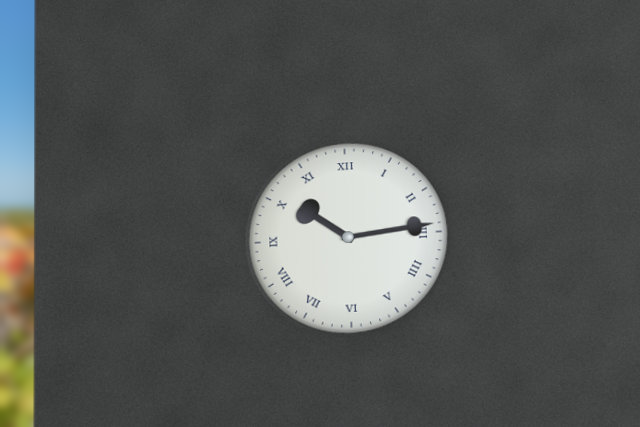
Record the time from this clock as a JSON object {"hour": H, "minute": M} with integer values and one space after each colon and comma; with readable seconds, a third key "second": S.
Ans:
{"hour": 10, "minute": 14}
